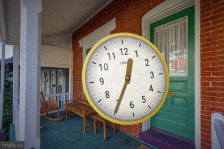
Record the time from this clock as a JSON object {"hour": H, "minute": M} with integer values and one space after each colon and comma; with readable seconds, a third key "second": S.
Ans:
{"hour": 12, "minute": 35}
